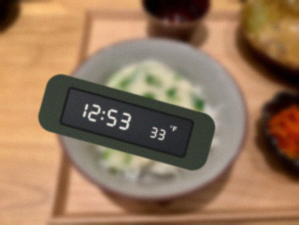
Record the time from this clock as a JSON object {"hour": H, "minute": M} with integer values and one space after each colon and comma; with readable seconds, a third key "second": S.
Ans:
{"hour": 12, "minute": 53}
